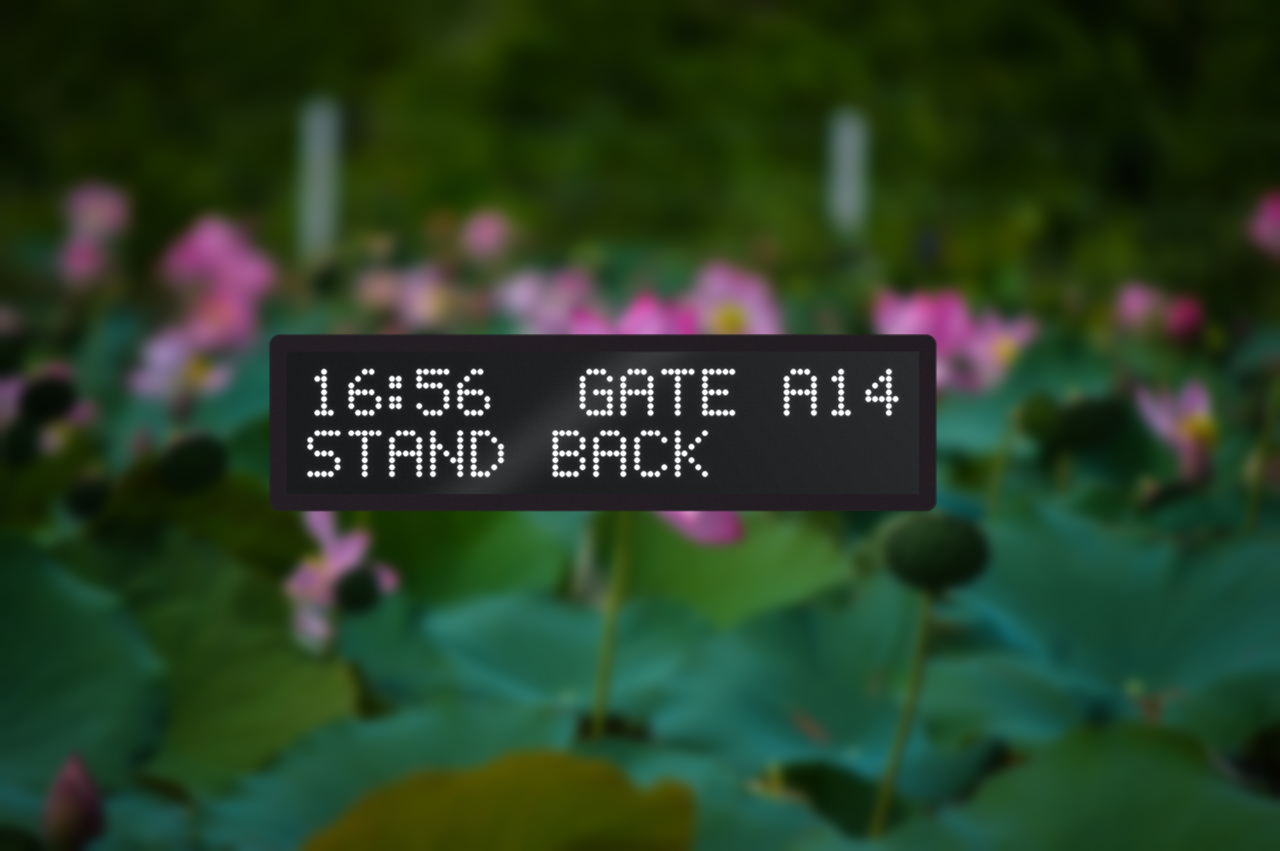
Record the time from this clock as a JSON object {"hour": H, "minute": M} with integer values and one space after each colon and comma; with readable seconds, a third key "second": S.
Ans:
{"hour": 16, "minute": 56}
